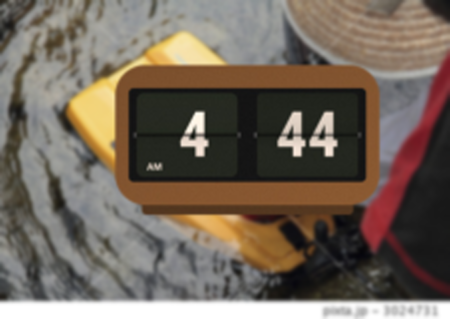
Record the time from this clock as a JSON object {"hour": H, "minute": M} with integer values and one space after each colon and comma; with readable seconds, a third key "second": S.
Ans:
{"hour": 4, "minute": 44}
